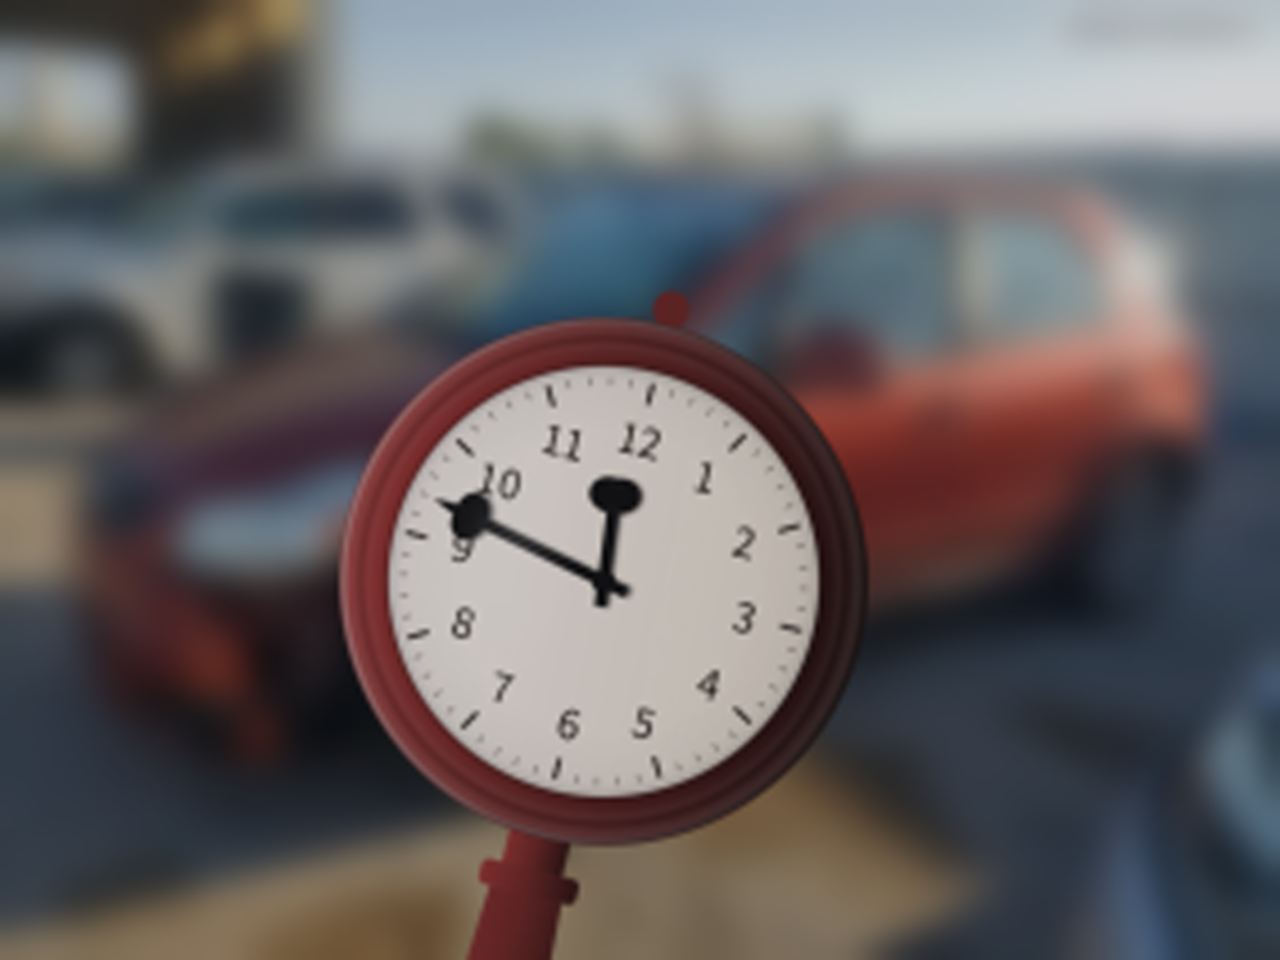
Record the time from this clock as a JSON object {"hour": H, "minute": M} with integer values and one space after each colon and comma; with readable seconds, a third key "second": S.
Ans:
{"hour": 11, "minute": 47}
